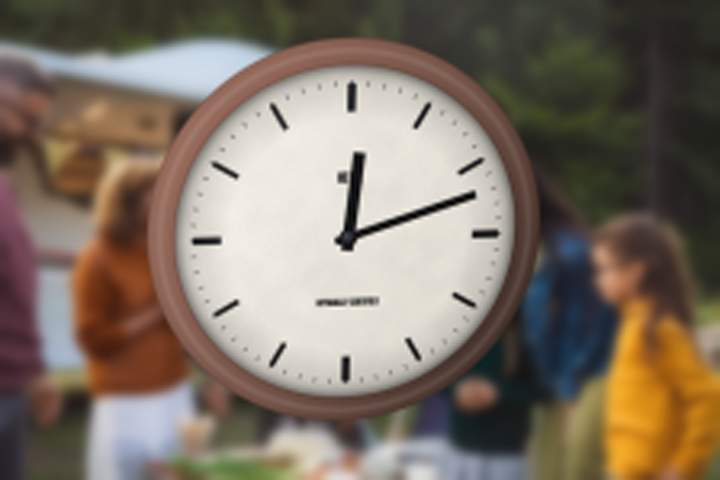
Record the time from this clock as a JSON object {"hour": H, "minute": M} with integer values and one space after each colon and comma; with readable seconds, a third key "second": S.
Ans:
{"hour": 12, "minute": 12}
